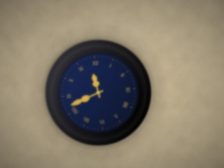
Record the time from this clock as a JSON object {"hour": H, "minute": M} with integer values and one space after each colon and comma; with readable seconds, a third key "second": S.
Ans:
{"hour": 11, "minute": 42}
